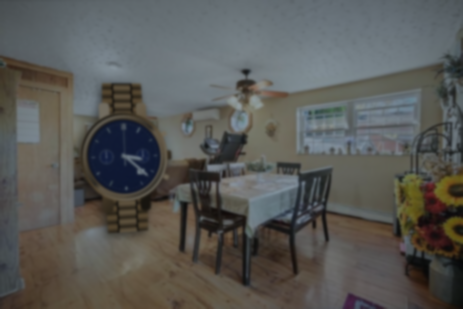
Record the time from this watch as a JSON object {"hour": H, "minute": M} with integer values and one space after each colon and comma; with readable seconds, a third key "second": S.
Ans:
{"hour": 3, "minute": 22}
